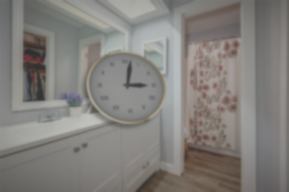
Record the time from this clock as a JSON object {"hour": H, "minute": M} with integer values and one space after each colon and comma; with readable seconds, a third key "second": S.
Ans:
{"hour": 3, "minute": 2}
